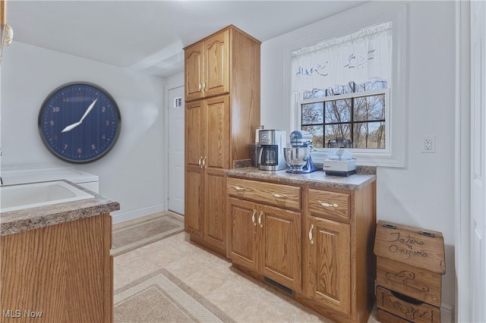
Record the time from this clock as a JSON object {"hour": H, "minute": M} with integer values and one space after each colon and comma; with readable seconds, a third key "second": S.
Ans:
{"hour": 8, "minute": 6}
